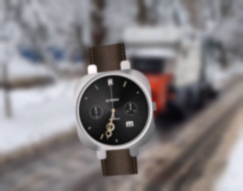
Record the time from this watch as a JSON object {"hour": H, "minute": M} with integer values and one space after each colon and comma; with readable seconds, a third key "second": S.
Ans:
{"hour": 6, "minute": 33}
